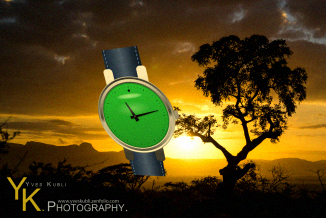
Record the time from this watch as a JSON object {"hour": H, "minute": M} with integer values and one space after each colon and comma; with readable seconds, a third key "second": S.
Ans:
{"hour": 11, "minute": 13}
